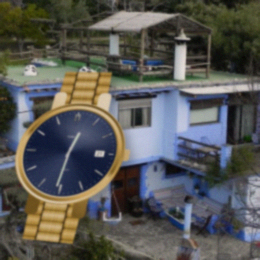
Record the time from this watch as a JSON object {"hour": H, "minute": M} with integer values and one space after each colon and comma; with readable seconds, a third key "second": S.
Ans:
{"hour": 12, "minute": 31}
